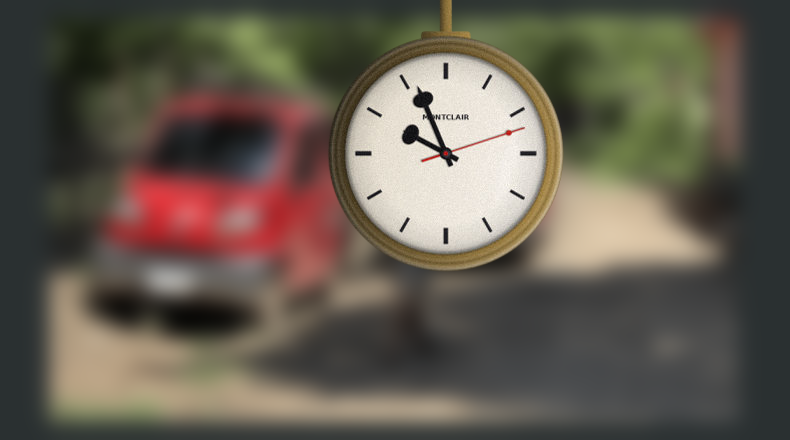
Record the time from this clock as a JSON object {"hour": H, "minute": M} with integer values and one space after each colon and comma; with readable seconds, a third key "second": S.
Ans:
{"hour": 9, "minute": 56, "second": 12}
